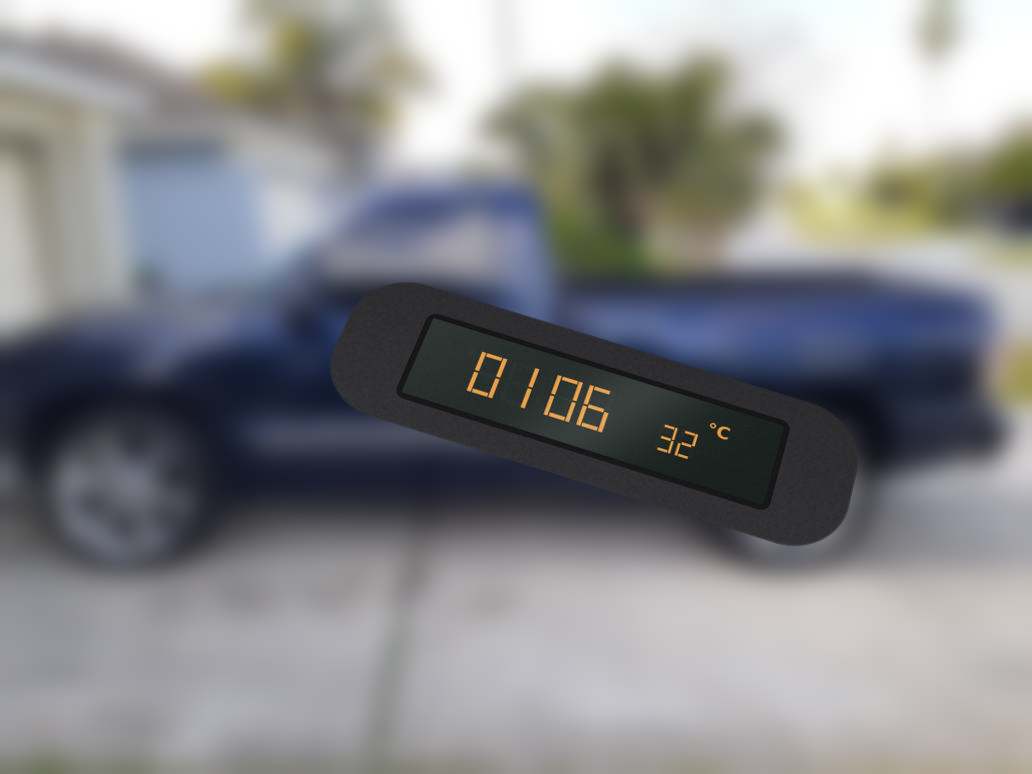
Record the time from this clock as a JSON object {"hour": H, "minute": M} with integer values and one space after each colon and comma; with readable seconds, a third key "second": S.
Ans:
{"hour": 1, "minute": 6}
